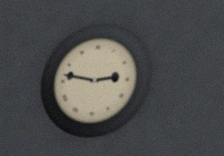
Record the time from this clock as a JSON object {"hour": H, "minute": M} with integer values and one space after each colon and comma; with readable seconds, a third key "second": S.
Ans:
{"hour": 2, "minute": 47}
